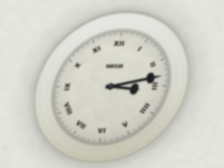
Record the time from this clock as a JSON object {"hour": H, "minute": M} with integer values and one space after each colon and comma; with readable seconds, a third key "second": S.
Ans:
{"hour": 3, "minute": 13}
